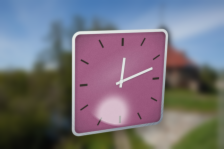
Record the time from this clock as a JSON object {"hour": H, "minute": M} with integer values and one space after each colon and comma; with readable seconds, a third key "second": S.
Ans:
{"hour": 12, "minute": 12}
